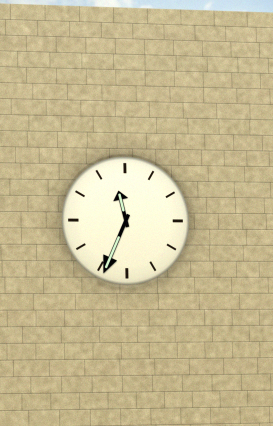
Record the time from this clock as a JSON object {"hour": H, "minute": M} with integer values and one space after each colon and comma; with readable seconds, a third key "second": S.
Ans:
{"hour": 11, "minute": 34}
